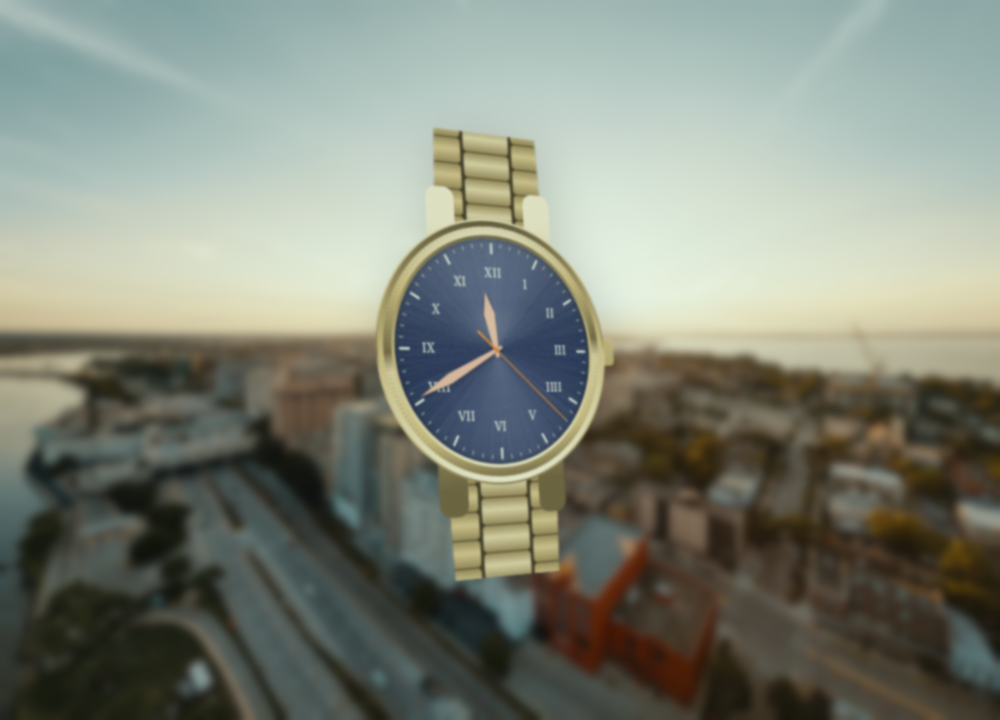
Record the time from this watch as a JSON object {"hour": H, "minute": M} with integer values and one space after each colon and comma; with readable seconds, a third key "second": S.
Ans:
{"hour": 11, "minute": 40, "second": 22}
